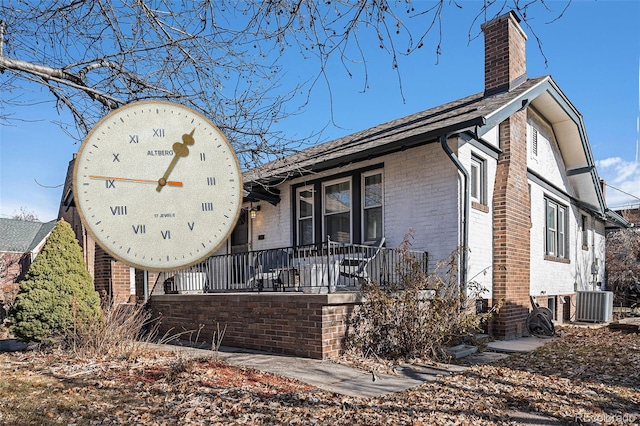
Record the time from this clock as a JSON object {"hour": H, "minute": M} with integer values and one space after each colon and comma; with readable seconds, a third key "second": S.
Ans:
{"hour": 1, "minute": 5, "second": 46}
